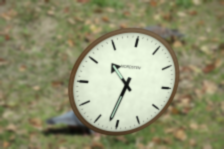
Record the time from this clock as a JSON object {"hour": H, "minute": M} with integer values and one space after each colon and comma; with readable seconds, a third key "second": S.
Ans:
{"hour": 10, "minute": 32}
